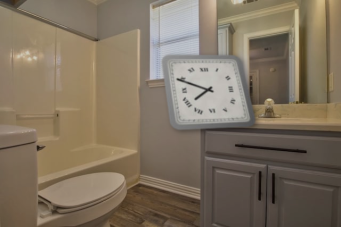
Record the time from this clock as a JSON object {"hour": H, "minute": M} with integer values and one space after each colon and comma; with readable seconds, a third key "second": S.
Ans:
{"hour": 7, "minute": 49}
